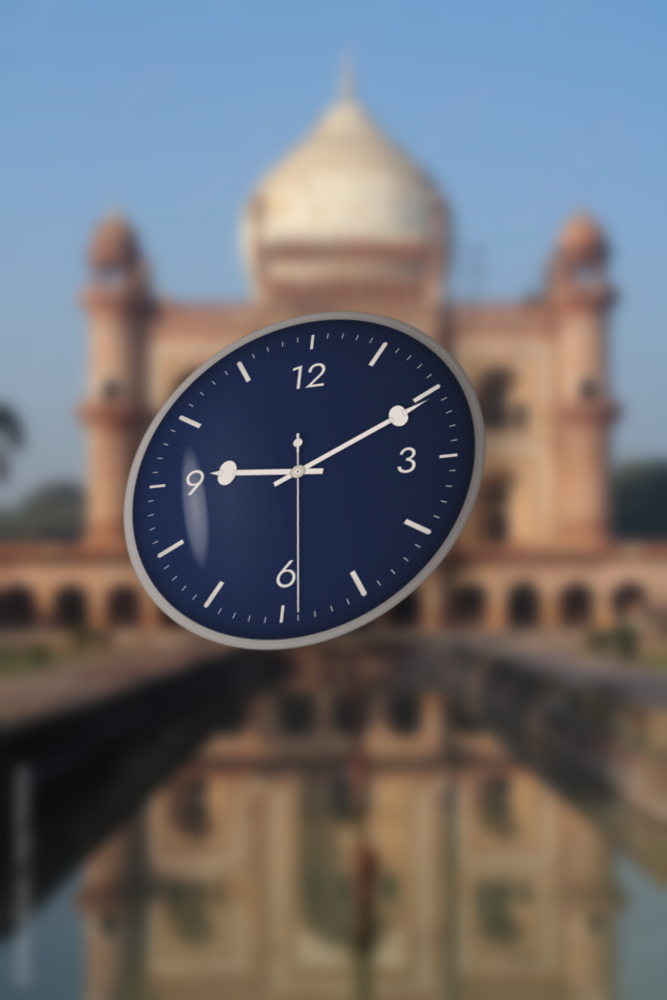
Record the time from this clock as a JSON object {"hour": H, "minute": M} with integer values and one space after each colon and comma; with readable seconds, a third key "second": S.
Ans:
{"hour": 9, "minute": 10, "second": 29}
